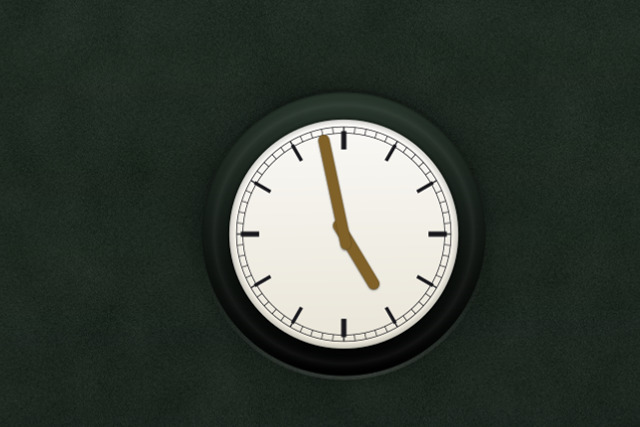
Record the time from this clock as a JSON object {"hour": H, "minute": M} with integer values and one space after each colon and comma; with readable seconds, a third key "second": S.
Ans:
{"hour": 4, "minute": 58}
